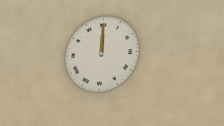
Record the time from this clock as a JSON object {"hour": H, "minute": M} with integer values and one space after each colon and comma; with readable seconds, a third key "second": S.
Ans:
{"hour": 12, "minute": 0}
